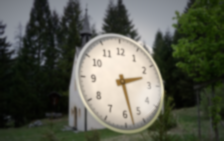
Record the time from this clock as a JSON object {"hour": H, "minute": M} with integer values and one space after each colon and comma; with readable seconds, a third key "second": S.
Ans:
{"hour": 2, "minute": 28}
